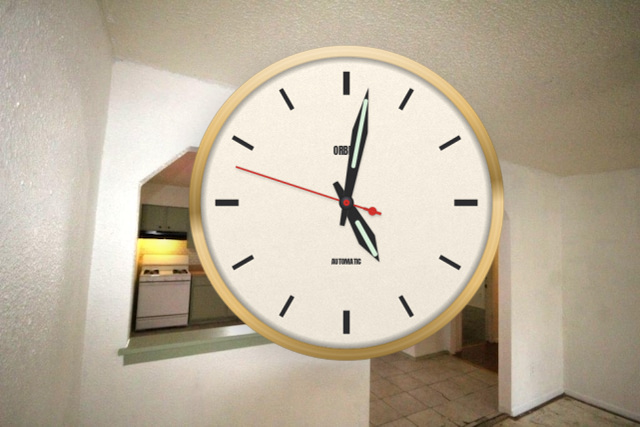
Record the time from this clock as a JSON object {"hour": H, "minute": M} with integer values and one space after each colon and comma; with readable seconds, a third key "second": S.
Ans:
{"hour": 5, "minute": 1, "second": 48}
